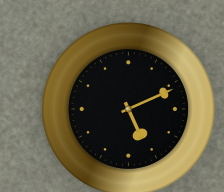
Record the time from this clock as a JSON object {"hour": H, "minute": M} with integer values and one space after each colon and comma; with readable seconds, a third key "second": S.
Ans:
{"hour": 5, "minute": 11}
